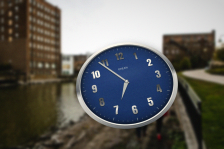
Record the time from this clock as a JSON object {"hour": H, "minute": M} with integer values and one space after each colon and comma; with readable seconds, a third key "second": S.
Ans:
{"hour": 6, "minute": 54}
